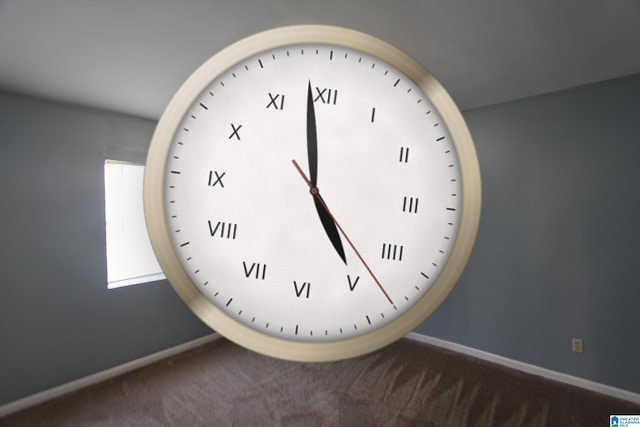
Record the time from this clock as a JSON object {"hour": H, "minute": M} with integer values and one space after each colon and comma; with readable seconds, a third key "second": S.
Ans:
{"hour": 4, "minute": 58, "second": 23}
